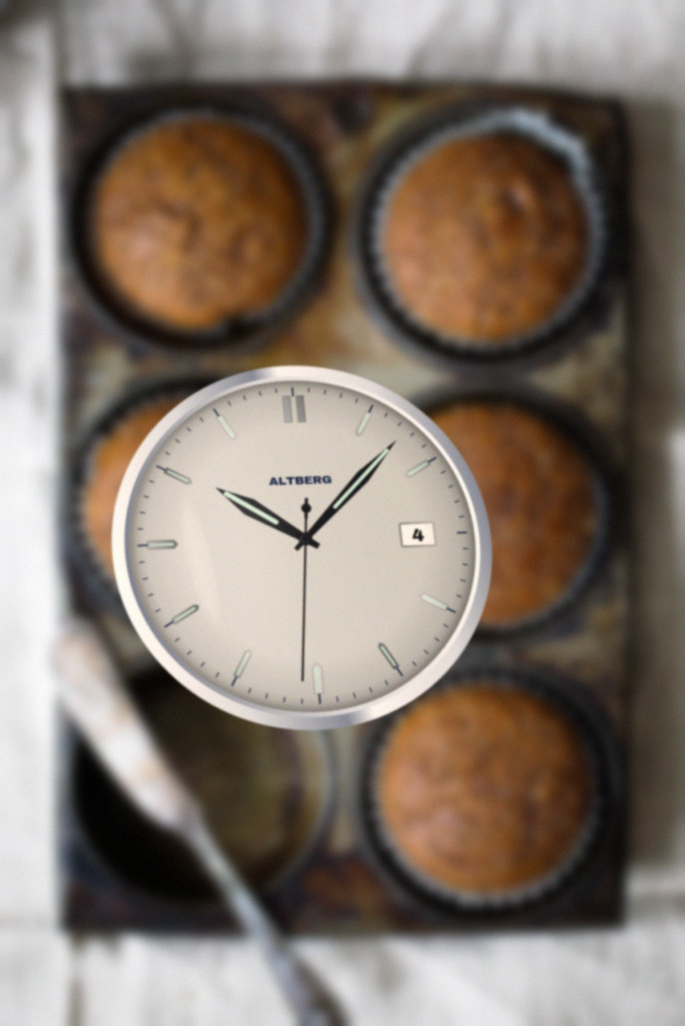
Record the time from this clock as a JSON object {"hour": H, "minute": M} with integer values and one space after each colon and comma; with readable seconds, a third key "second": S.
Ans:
{"hour": 10, "minute": 7, "second": 31}
